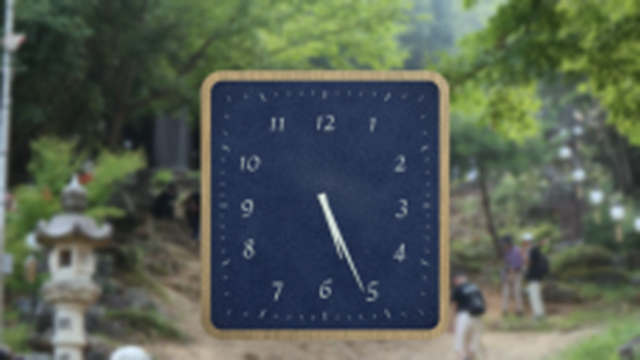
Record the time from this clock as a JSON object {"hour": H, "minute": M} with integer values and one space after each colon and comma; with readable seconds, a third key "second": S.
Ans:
{"hour": 5, "minute": 26}
